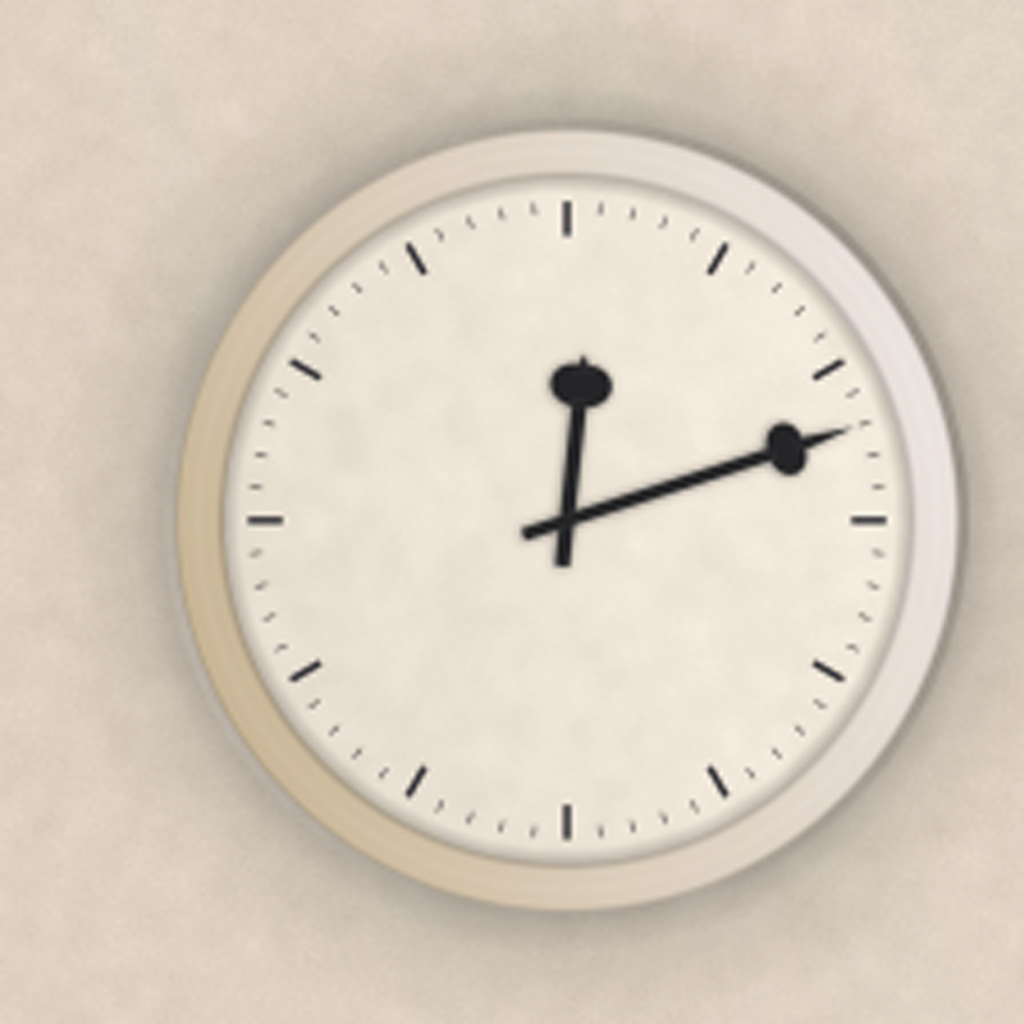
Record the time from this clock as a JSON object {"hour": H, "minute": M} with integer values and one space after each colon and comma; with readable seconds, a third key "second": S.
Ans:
{"hour": 12, "minute": 12}
